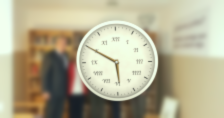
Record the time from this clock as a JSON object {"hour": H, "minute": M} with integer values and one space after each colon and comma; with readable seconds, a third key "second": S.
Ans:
{"hour": 5, "minute": 50}
